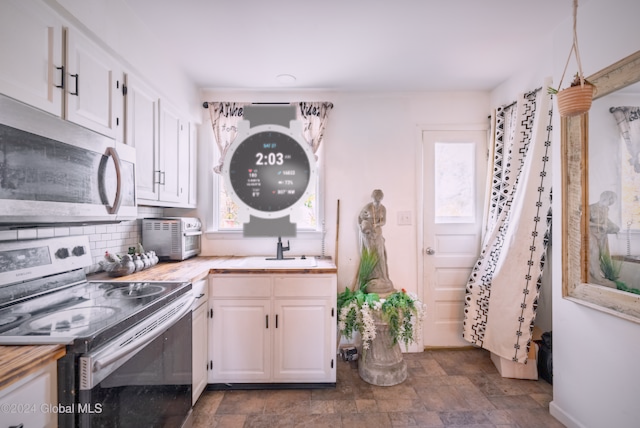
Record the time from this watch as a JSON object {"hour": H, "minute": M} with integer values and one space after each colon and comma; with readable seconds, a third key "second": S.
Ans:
{"hour": 2, "minute": 3}
